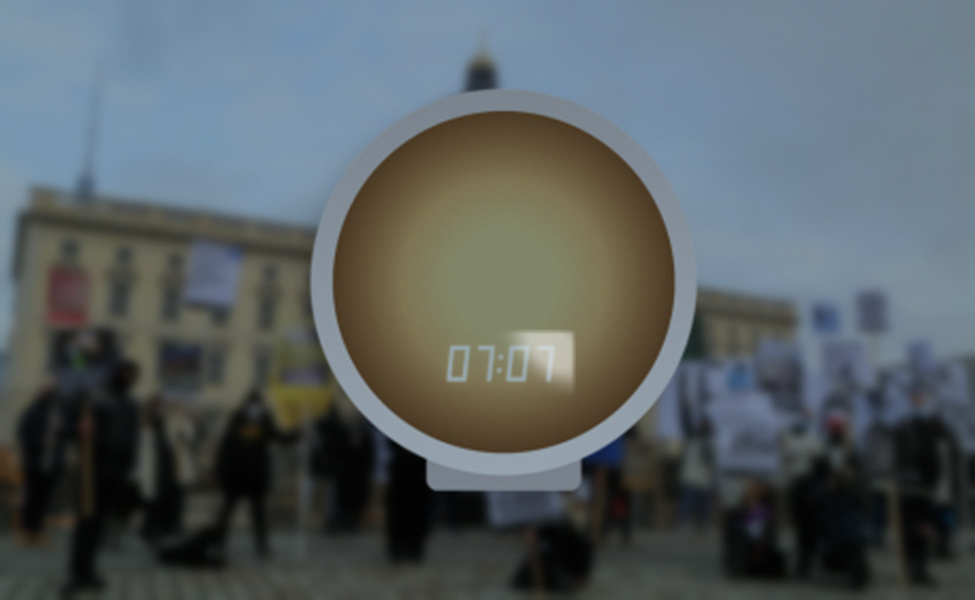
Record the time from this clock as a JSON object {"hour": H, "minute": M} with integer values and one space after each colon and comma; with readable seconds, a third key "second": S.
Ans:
{"hour": 7, "minute": 7}
